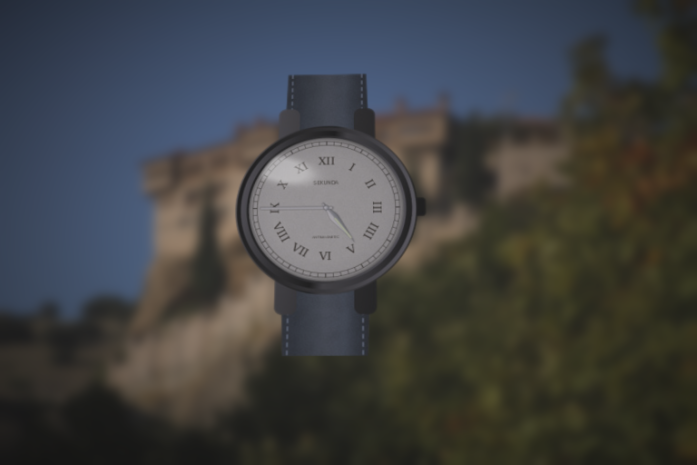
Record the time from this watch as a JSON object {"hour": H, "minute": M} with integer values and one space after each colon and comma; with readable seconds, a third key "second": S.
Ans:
{"hour": 4, "minute": 45}
